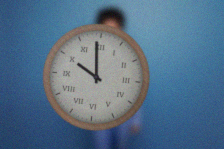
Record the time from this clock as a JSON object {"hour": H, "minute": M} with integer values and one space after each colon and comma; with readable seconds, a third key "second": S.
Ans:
{"hour": 9, "minute": 59}
